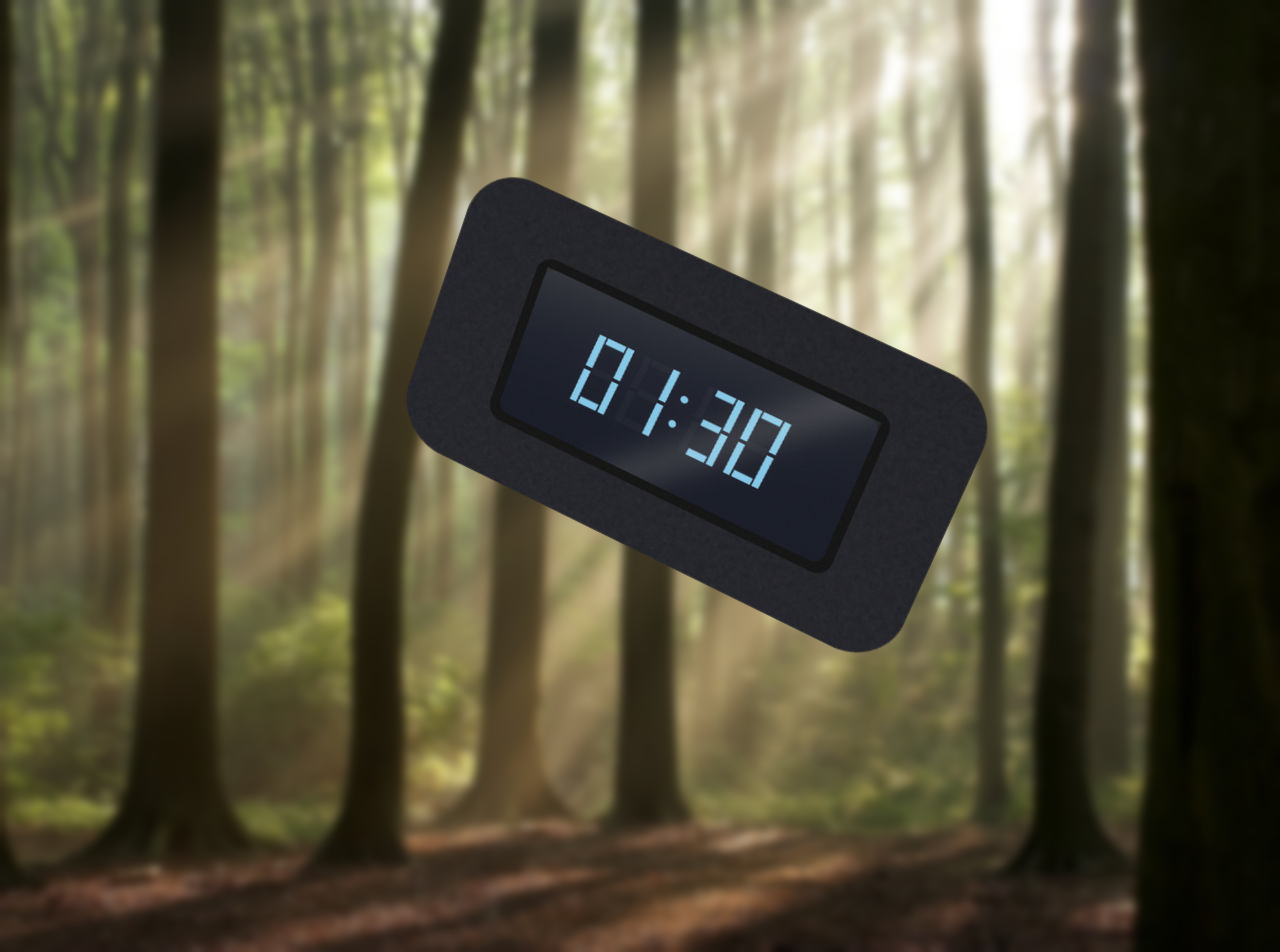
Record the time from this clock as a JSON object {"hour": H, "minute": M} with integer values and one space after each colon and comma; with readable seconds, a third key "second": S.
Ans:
{"hour": 1, "minute": 30}
